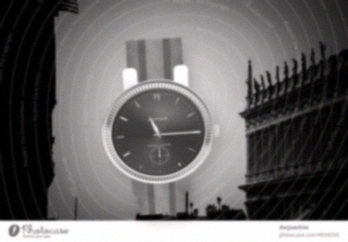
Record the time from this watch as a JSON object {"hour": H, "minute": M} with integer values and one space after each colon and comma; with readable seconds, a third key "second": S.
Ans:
{"hour": 11, "minute": 15}
